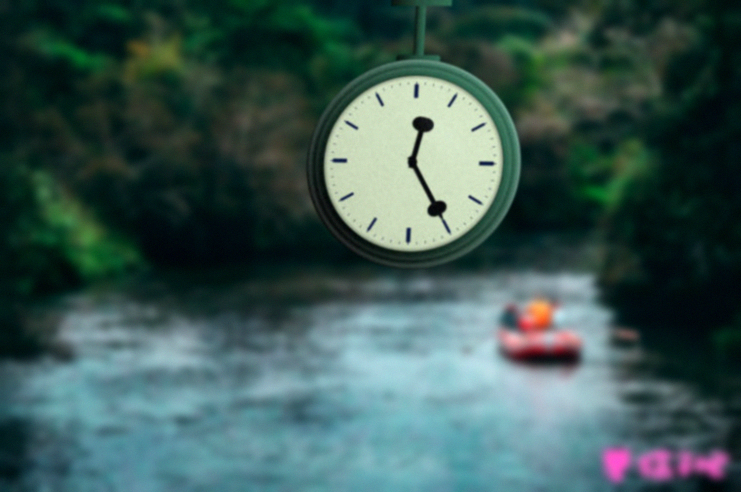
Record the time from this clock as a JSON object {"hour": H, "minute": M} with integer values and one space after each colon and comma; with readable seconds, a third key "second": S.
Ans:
{"hour": 12, "minute": 25}
